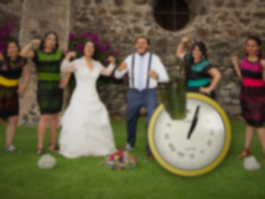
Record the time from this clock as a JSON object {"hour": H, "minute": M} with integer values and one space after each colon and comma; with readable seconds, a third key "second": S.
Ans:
{"hour": 1, "minute": 4}
